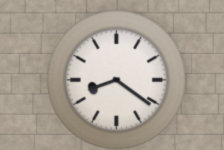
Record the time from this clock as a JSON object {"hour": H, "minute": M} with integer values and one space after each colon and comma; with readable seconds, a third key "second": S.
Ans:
{"hour": 8, "minute": 21}
